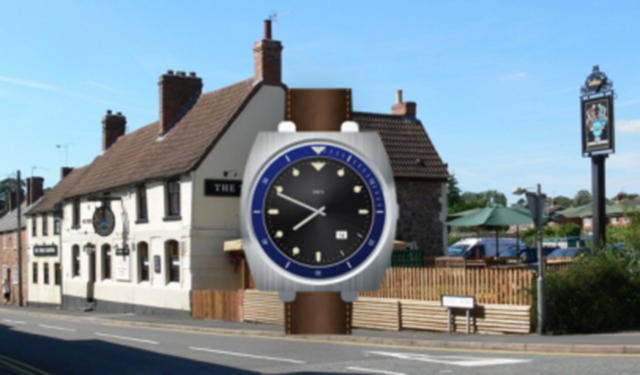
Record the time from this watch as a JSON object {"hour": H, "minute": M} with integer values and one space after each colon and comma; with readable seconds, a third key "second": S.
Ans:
{"hour": 7, "minute": 49}
